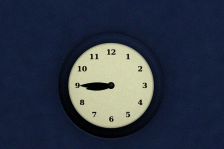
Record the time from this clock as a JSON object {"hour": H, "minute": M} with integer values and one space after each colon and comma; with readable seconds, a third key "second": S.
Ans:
{"hour": 8, "minute": 45}
